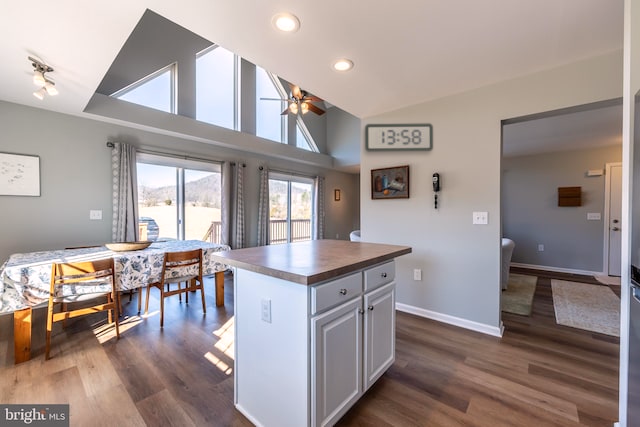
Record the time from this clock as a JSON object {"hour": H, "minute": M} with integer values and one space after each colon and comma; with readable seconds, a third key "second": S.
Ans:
{"hour": 13, "minute": 58}
